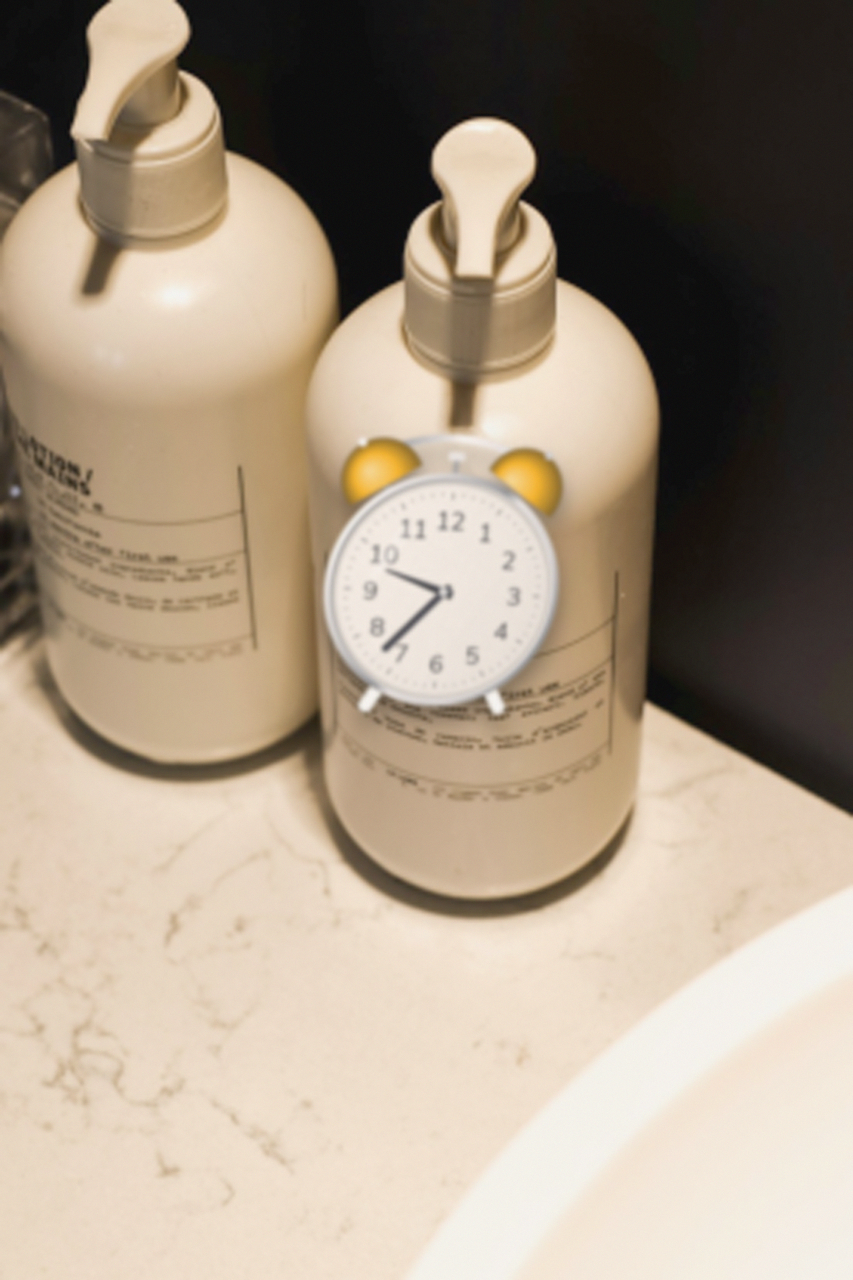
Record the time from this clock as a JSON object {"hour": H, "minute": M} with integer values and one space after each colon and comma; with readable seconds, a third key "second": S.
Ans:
{"hour": 9, "minute": 37}
